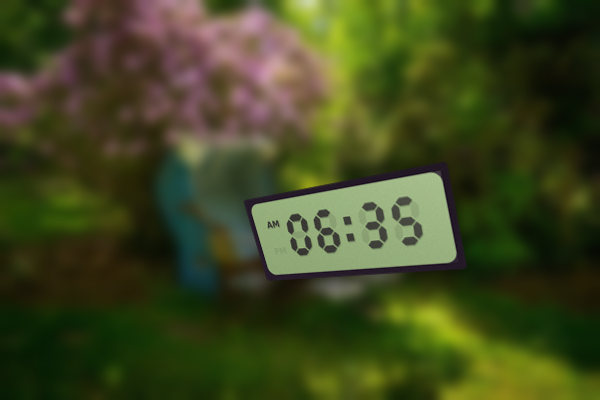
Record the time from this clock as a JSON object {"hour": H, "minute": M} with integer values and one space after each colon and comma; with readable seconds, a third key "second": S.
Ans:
{"hour": 6, "minute": 35}
